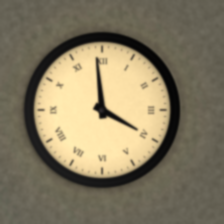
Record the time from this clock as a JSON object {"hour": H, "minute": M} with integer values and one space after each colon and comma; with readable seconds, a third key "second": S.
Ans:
{"hour": 3, "minute": 59}
